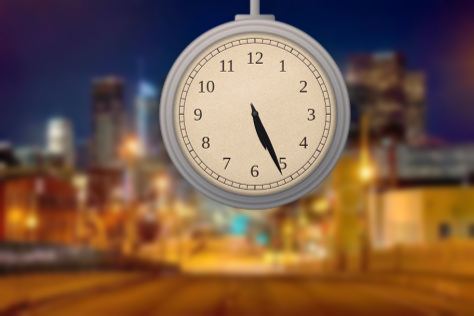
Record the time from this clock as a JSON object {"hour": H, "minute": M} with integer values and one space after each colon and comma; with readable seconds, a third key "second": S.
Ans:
{"hour": 5, "minute": 26}
